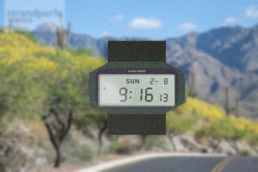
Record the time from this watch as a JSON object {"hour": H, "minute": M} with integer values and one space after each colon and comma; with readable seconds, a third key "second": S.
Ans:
{"hour": 9, "minute": 16, "second": 13}
